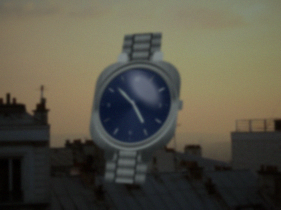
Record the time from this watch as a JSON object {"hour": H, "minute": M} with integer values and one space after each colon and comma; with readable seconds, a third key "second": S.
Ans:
{"hour": 4, "minute": 52}
